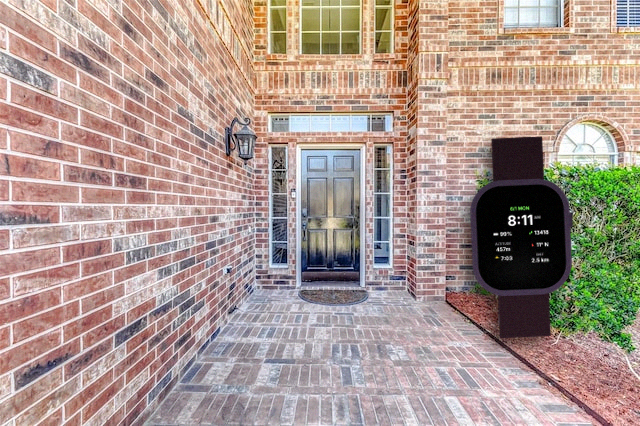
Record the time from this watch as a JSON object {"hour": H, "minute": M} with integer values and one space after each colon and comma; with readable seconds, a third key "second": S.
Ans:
{"hour": 8, "minute": 11}
